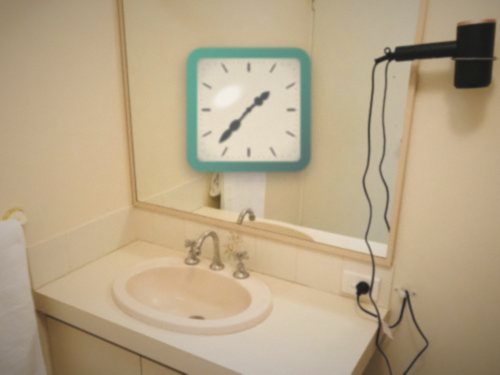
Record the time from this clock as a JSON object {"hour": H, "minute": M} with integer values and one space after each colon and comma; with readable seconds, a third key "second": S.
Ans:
{"hour": 1, "minute": 37}
